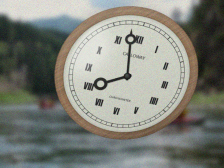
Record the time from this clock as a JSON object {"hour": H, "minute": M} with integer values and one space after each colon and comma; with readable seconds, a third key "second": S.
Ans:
{"hour": 7, "minute": 58}
